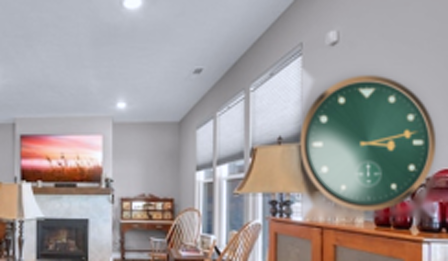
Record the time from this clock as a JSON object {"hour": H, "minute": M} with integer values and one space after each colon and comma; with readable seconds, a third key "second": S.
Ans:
{"hour": 3, "minute": 13}
